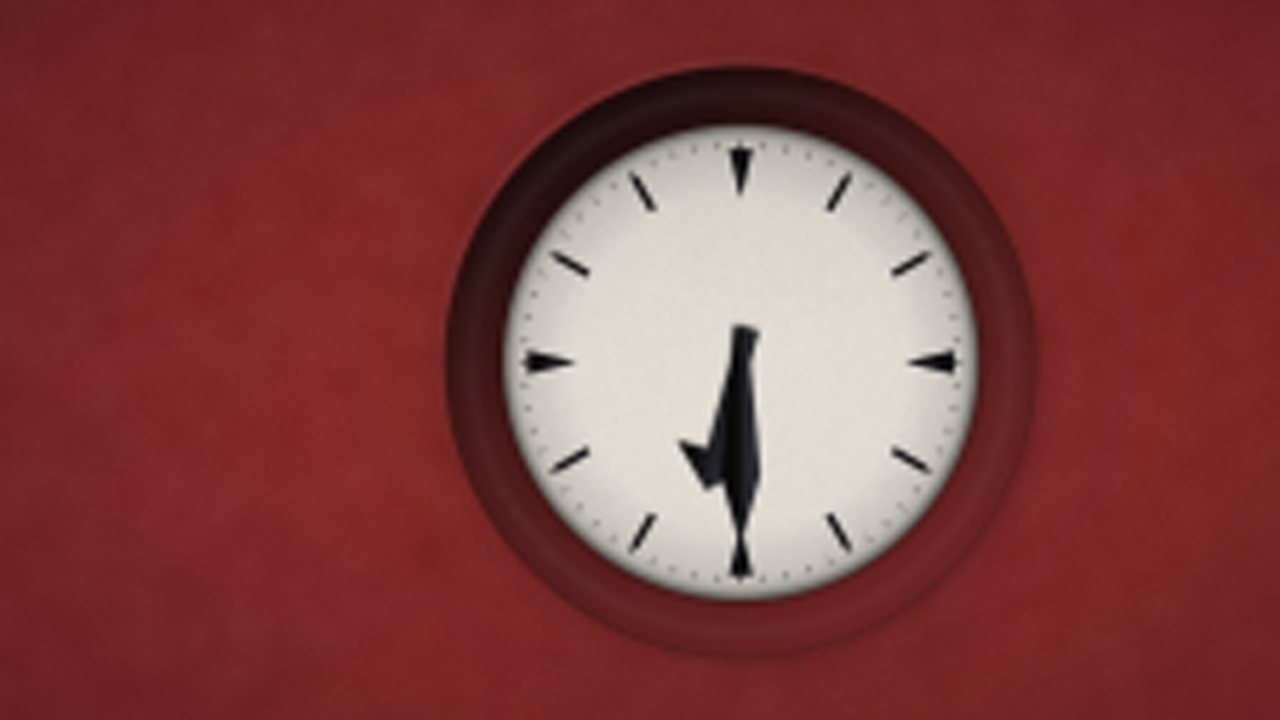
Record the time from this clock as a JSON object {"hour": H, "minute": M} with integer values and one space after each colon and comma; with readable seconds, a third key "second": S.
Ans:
{"hour": 6, "minute": 30}
